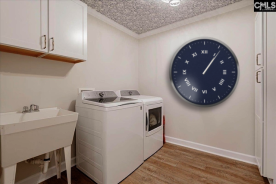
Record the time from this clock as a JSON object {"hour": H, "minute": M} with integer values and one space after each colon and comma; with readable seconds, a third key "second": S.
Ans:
{"hour": 1, "minute": 6}
